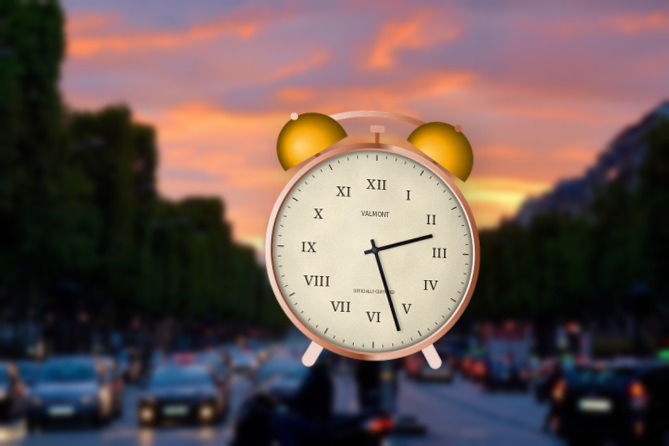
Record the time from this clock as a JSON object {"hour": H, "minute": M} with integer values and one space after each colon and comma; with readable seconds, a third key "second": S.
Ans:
{"hour": 2, "minute": 27}
